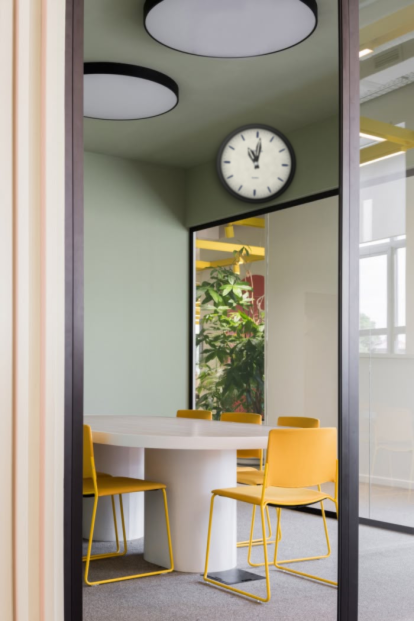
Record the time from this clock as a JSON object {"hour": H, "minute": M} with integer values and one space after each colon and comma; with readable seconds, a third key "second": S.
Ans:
{"hour": 11, "minute": 1}
